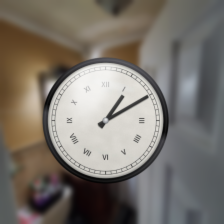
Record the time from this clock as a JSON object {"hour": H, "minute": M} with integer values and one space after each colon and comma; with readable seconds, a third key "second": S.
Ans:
{"hour": 1, "minute": 10}
